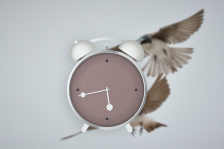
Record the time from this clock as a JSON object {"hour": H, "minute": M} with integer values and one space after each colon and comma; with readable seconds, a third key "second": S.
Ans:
{"hour": 5, "minute": 43}
